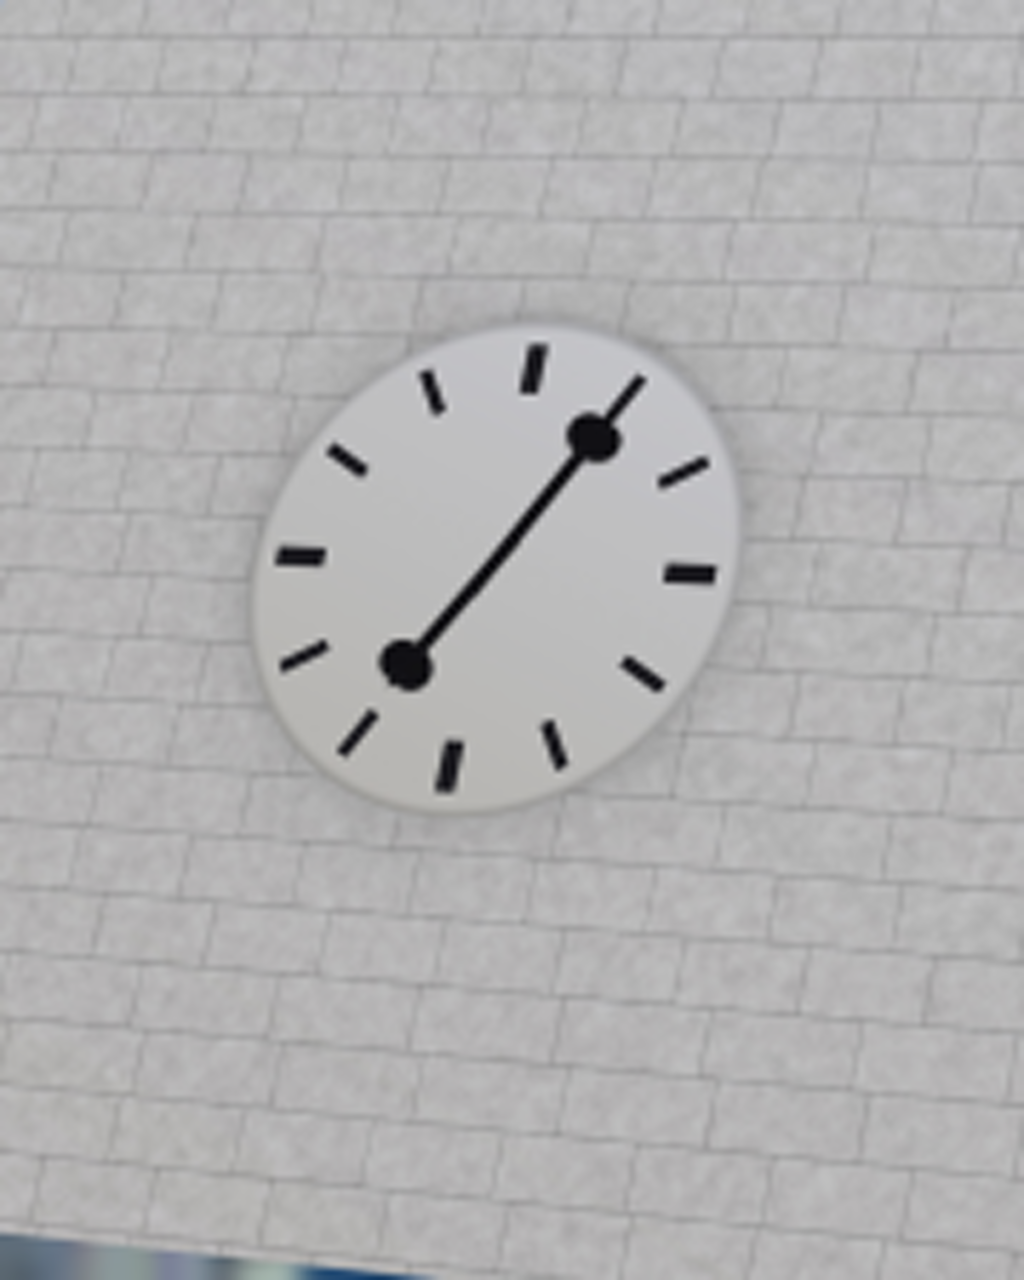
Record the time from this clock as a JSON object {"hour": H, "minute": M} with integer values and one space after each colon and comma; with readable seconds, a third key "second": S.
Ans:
{"hour": 7, "minute": 5}
